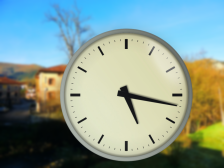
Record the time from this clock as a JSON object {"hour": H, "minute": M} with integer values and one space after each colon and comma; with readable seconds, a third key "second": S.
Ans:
{"hour": 5, "minute": 17}
